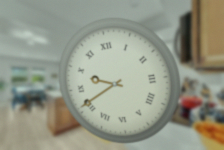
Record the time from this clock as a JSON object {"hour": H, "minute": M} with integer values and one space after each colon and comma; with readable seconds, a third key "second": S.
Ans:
{"hour": 9, "minute": 41}
